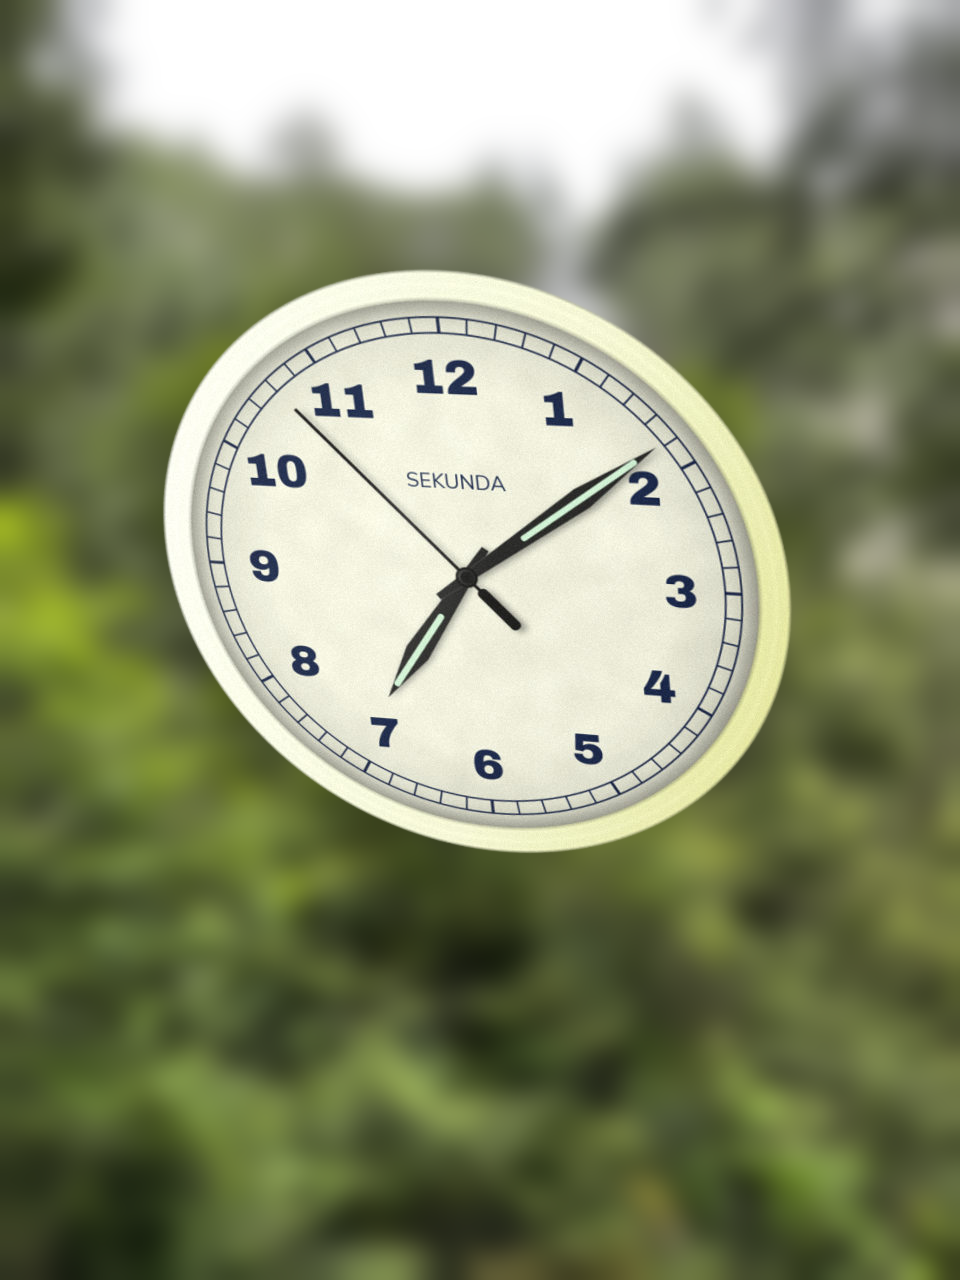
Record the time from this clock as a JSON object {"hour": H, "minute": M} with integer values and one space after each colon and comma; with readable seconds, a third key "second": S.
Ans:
{"hour": 7, "minute": 8, "second": 53}
